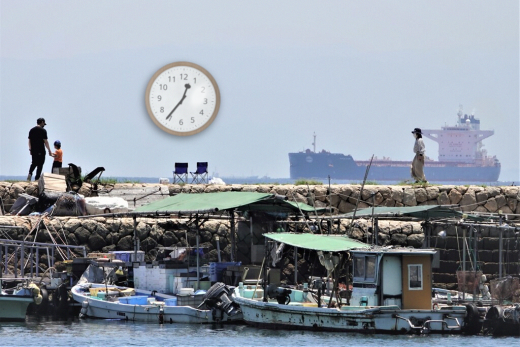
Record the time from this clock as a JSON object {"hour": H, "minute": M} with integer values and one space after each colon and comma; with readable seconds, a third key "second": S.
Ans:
{"hour": 12, "minute": 36}
